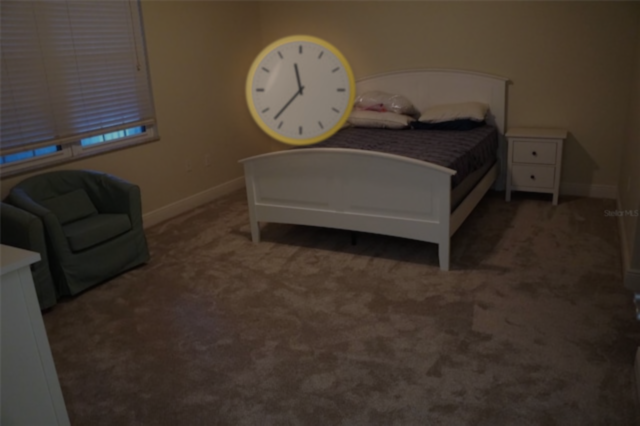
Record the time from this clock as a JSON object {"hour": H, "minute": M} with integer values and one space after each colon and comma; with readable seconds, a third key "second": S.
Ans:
{"hour": 11, "minute": 37}
